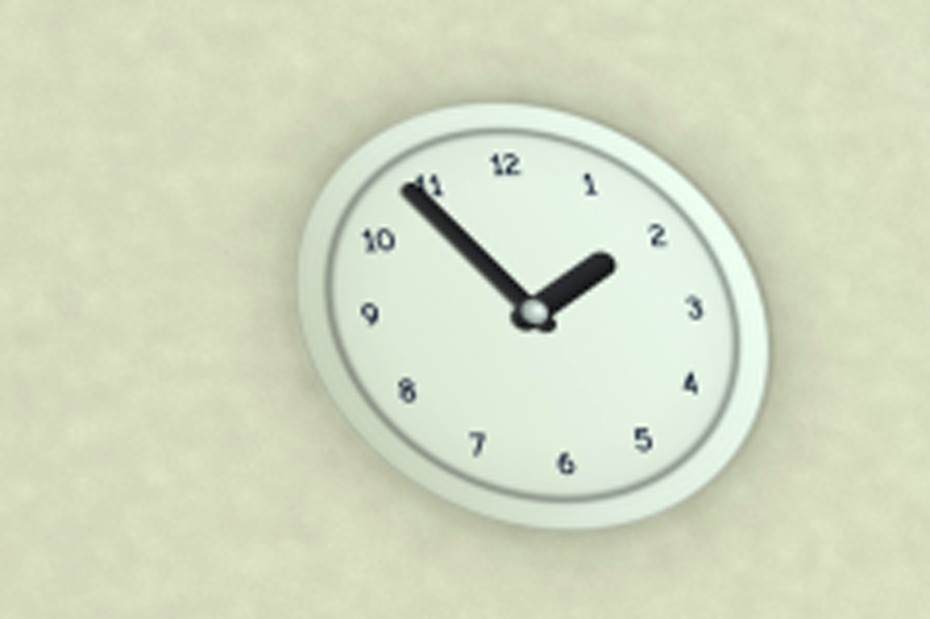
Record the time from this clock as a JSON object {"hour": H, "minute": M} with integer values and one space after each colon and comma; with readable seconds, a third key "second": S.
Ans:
{"hour": 1, "minute": 54}
